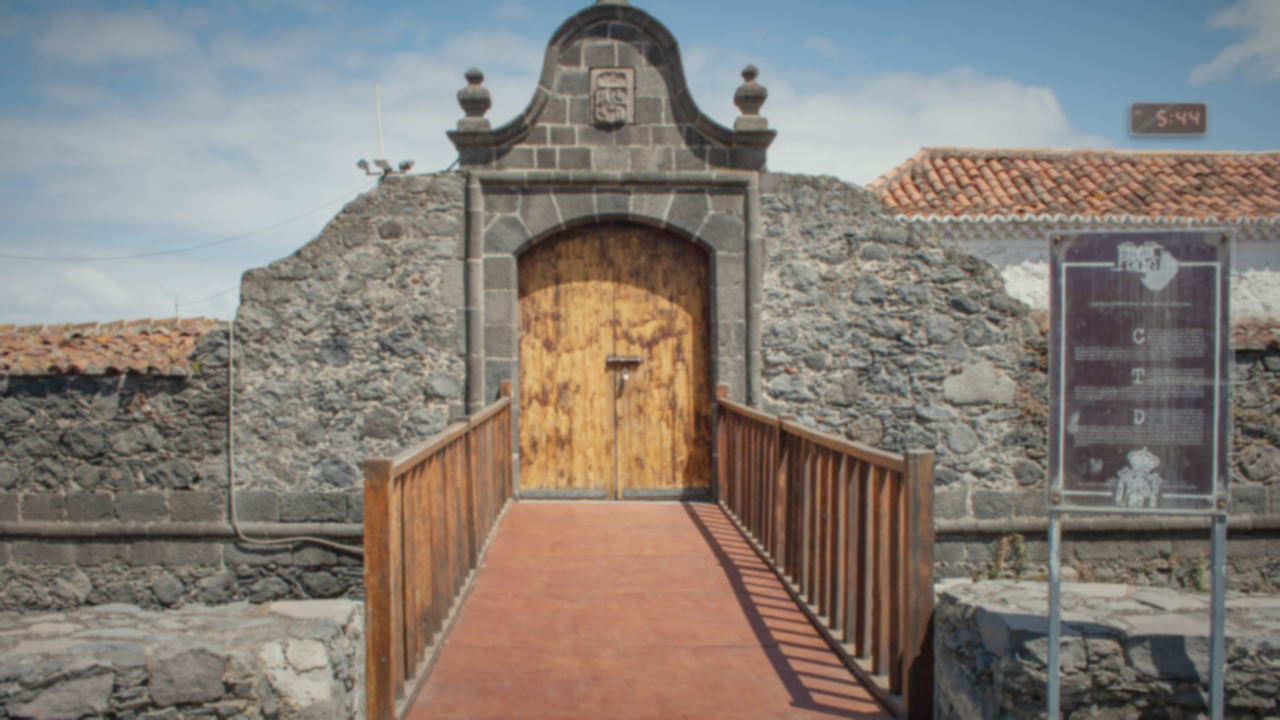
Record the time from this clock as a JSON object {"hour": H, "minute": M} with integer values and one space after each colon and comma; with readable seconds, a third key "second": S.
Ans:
{"hour": 5, "minute": 44}
